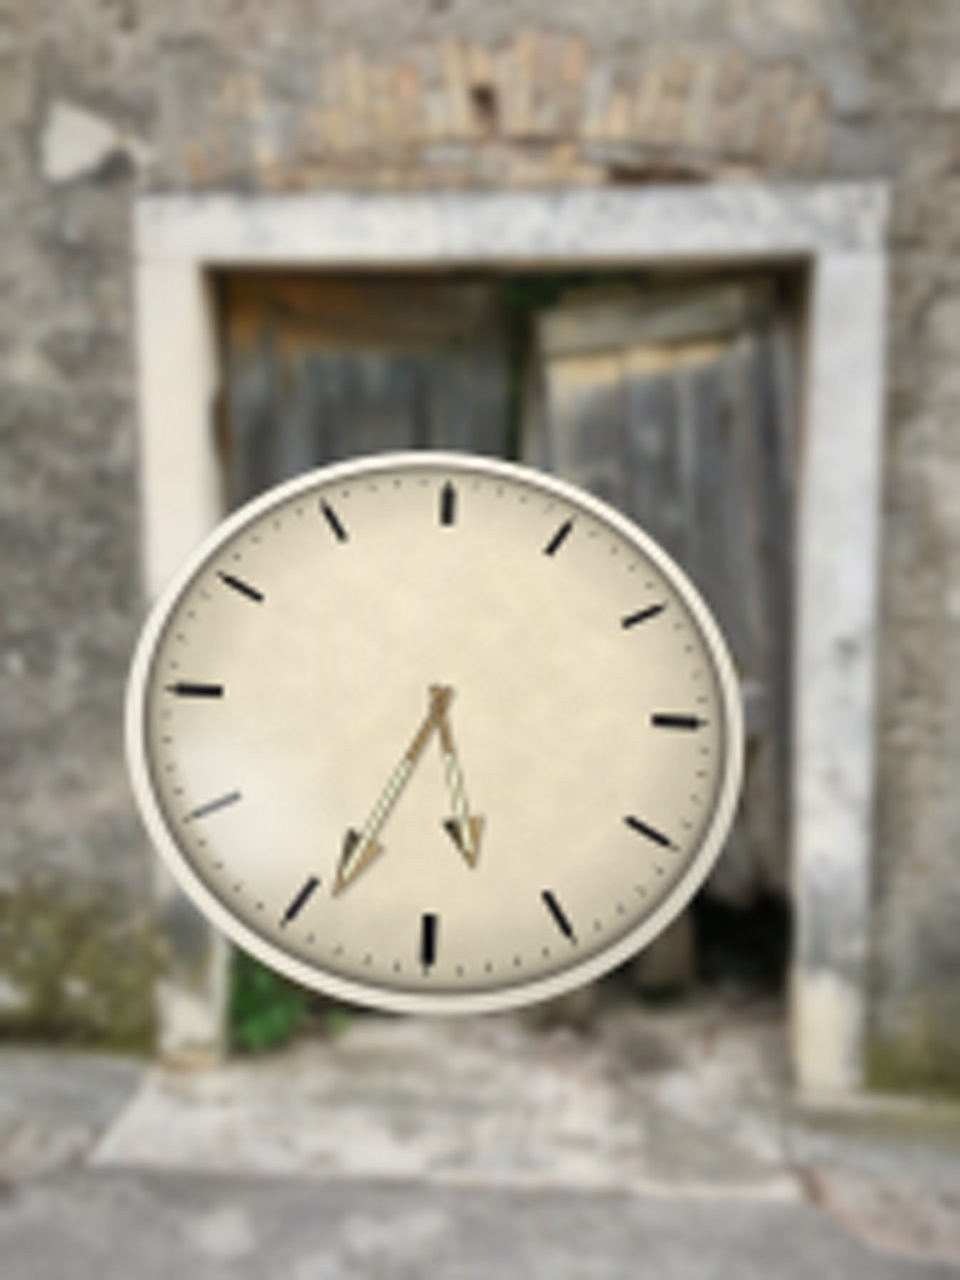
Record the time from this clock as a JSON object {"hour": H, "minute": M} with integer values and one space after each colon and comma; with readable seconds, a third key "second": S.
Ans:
{"hour": 5, "minute": 34}
